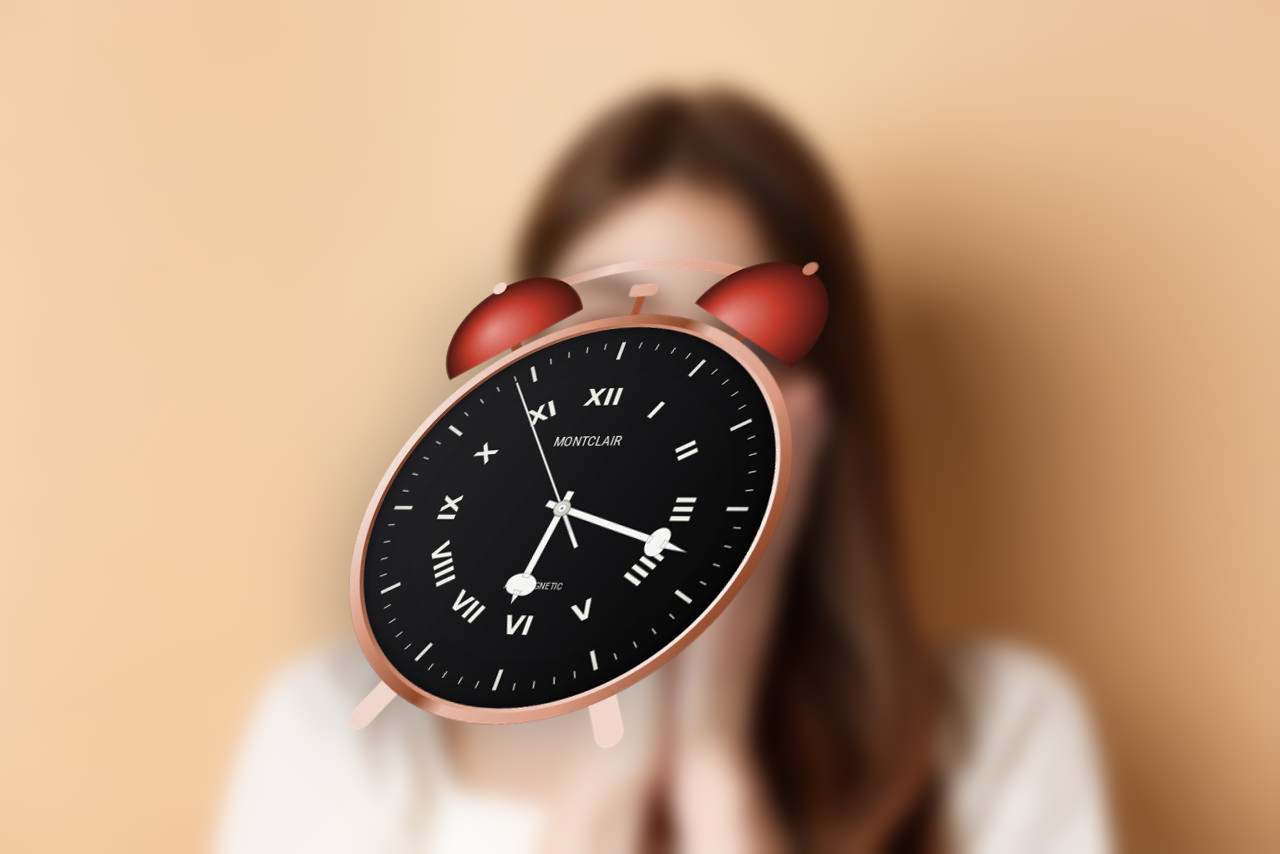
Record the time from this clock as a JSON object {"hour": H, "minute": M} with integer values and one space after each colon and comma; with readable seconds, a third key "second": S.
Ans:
{"hour": 6, "minute": 17, "second": 54}
